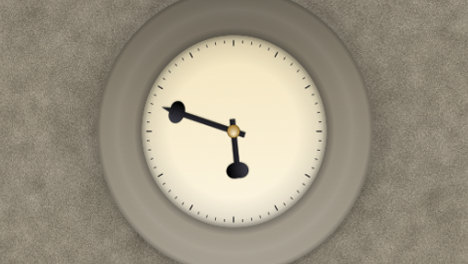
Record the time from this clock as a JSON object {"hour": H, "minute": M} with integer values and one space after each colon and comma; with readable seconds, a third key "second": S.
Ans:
{"hour": 5, "minute": 48}
